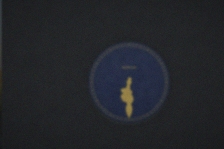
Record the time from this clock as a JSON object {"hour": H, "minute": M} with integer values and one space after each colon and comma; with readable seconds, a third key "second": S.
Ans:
{"hour": 6, "minute": 30}
